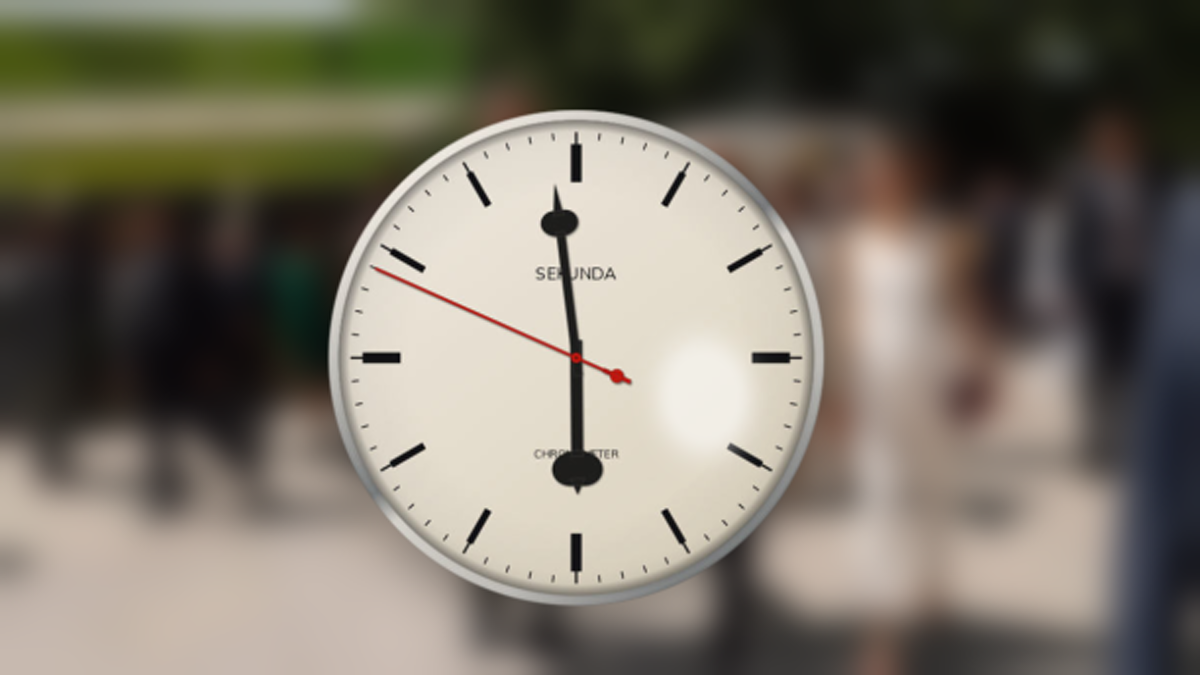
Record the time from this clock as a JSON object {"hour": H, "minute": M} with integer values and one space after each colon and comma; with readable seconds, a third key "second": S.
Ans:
{"hour": 5, "minute": 58, "second": 49}
